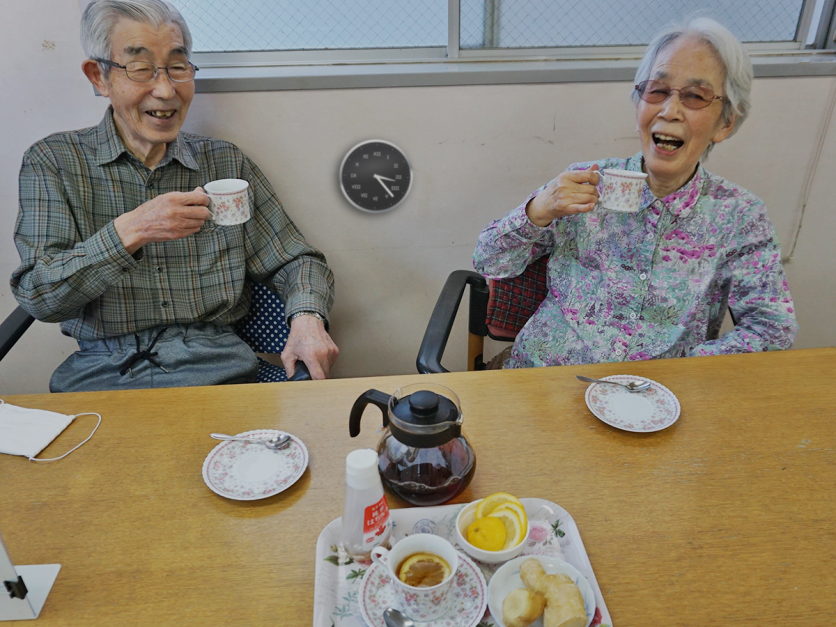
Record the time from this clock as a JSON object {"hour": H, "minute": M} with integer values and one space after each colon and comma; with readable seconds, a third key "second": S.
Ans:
{"hour": 3, "minute": 23}
